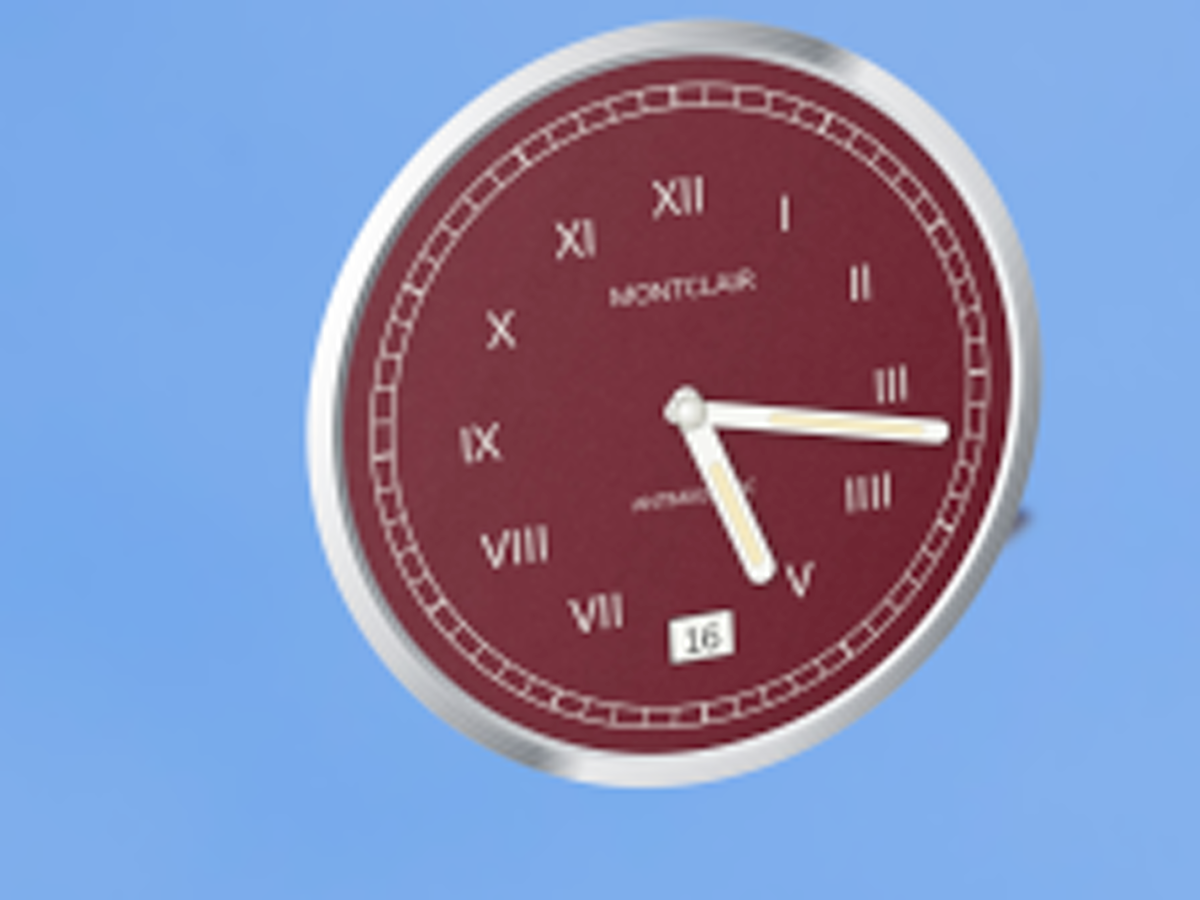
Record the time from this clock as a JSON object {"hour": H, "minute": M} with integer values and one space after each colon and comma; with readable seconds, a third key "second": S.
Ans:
{"hour": 5, "minute": 17}
